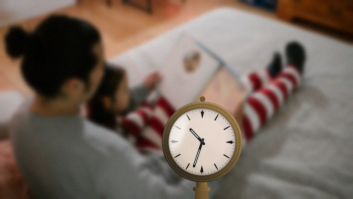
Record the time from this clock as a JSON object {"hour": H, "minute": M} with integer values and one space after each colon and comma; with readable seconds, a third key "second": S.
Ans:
{"hour": 10, "minute": 33}
